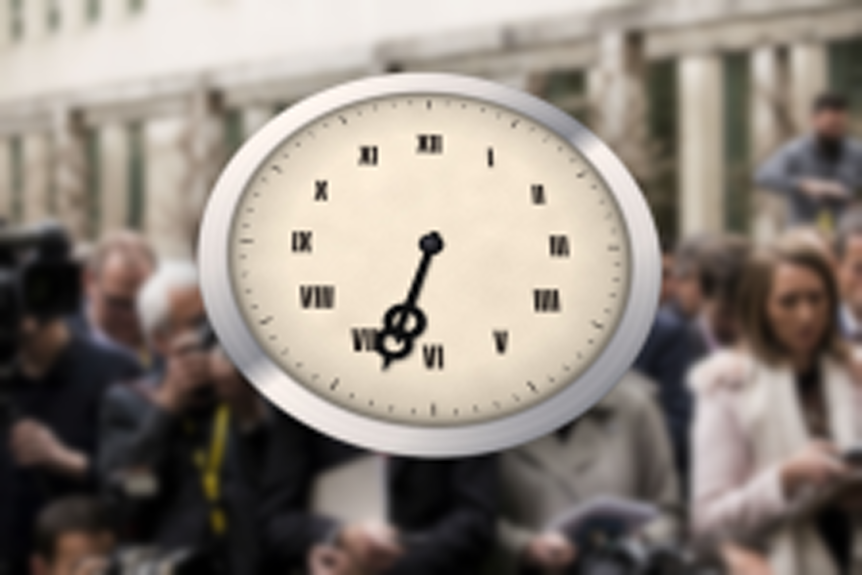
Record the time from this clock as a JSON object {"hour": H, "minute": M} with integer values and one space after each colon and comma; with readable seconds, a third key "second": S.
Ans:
{"hour": 6, "minute": 33}
